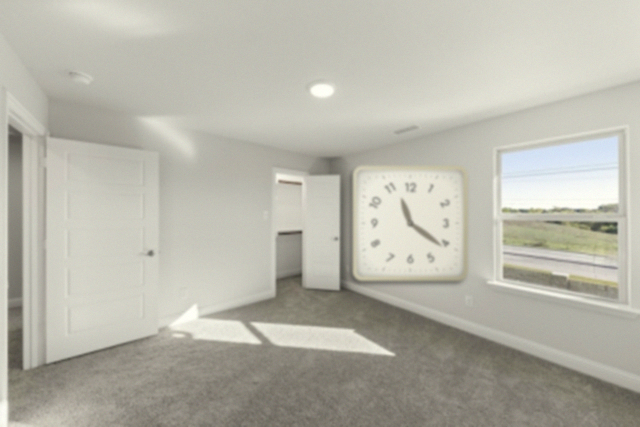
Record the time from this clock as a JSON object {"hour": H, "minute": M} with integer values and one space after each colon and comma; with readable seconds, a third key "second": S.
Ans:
{"hour": 11, "minute": 21}
